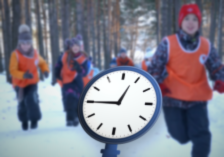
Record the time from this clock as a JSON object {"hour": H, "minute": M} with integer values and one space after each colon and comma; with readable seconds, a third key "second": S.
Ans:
{"hour": 12, "minute": 45}
